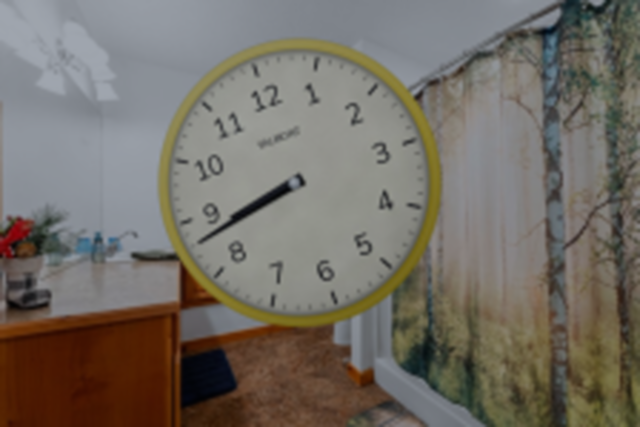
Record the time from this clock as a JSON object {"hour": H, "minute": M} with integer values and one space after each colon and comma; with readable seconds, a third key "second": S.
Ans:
{"hour": 8, "minute": 43}
